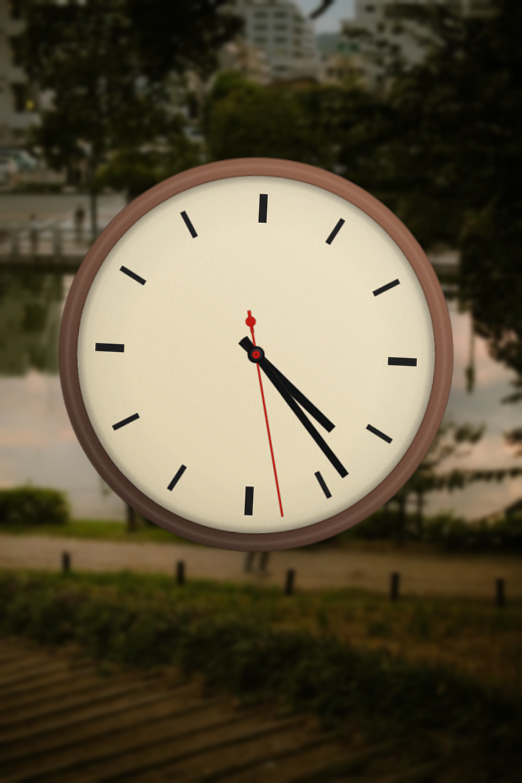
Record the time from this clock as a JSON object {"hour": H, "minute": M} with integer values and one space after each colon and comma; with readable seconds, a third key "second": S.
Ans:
{"hour": 4, "minute": 23, "second": 28}
